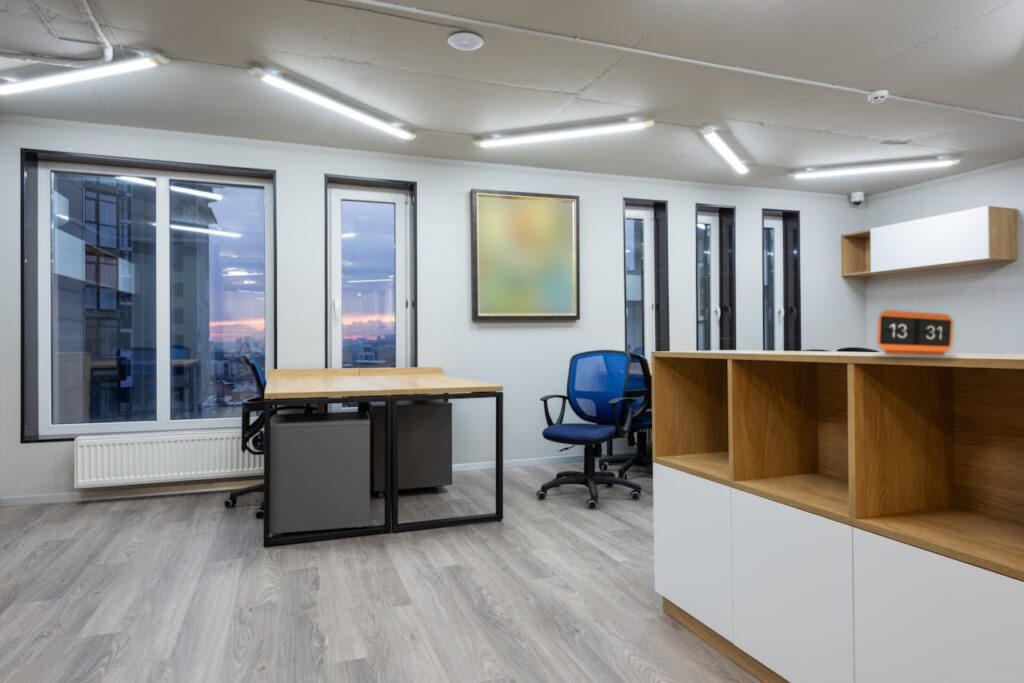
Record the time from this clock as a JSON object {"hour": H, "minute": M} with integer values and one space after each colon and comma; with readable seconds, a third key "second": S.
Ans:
{"hour": 13, "minute": 31}
